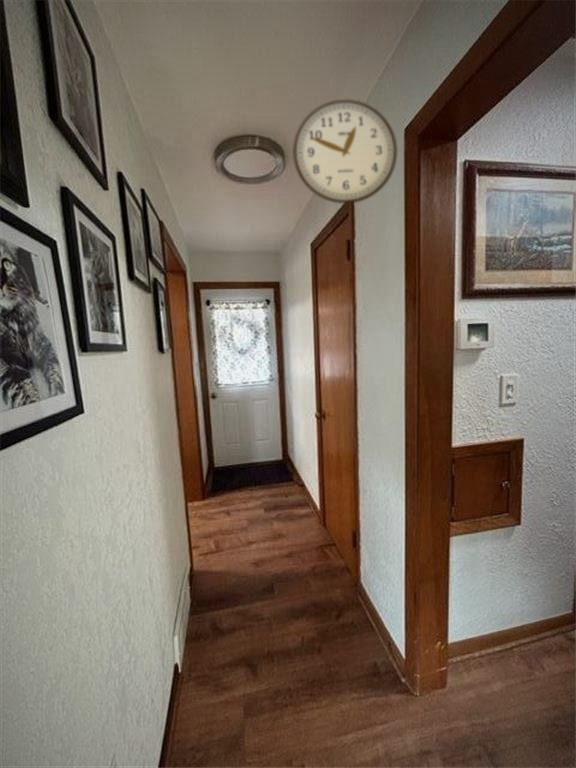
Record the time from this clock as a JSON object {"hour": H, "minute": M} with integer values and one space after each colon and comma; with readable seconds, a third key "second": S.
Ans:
{"hour": 12, "minute": 49}
